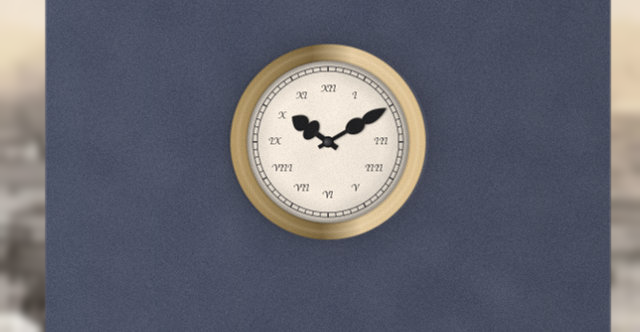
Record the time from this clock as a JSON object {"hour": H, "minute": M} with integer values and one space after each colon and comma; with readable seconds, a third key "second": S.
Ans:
{"hour": 10, "minute": 10}
